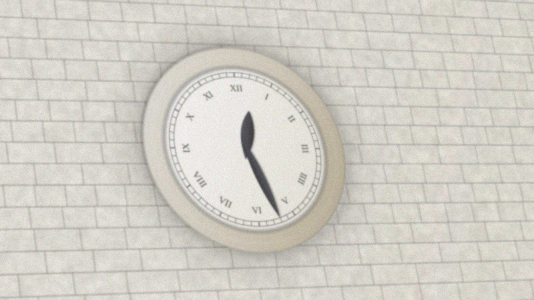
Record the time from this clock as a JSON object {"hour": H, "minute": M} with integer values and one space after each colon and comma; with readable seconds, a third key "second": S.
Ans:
{"hour": 12, "minute": 27}
